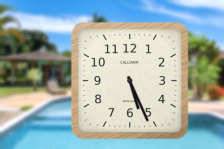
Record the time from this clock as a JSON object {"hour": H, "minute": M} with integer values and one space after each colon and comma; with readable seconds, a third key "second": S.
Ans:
{"hour": 5, "minute": 26}
